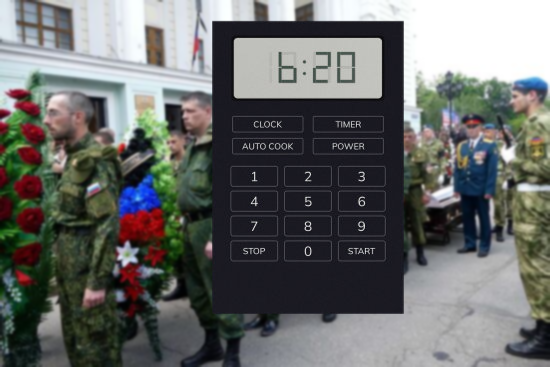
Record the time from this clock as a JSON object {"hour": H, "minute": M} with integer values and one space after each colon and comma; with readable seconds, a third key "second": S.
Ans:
{"hour": 6, "minute": 20}
